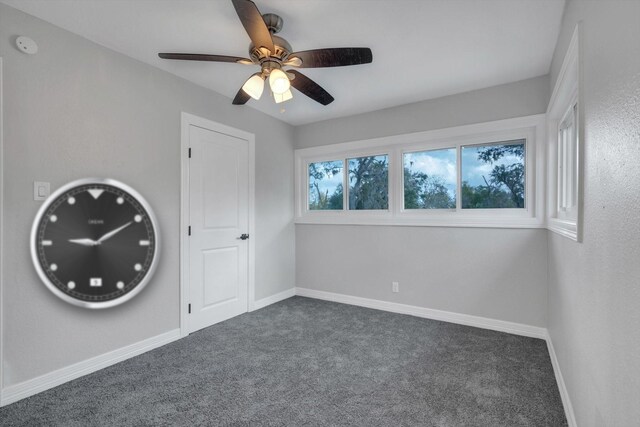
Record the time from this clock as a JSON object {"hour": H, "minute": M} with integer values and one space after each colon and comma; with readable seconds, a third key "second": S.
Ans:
{"hour": 9, "minute": 10}
